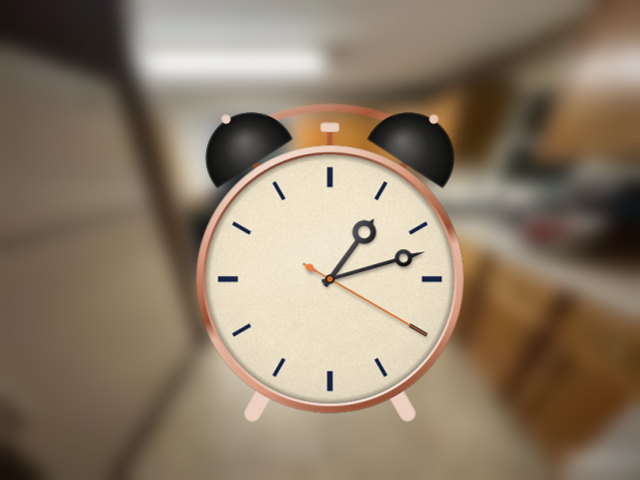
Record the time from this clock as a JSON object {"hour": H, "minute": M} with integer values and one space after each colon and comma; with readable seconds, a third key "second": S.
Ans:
{"hour": 1, "minute": 12, "second": 20}
